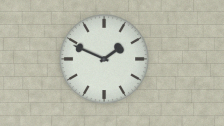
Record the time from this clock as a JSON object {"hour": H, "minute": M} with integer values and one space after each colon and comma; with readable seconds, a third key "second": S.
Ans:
{"hour": 1, "minute": 49}
